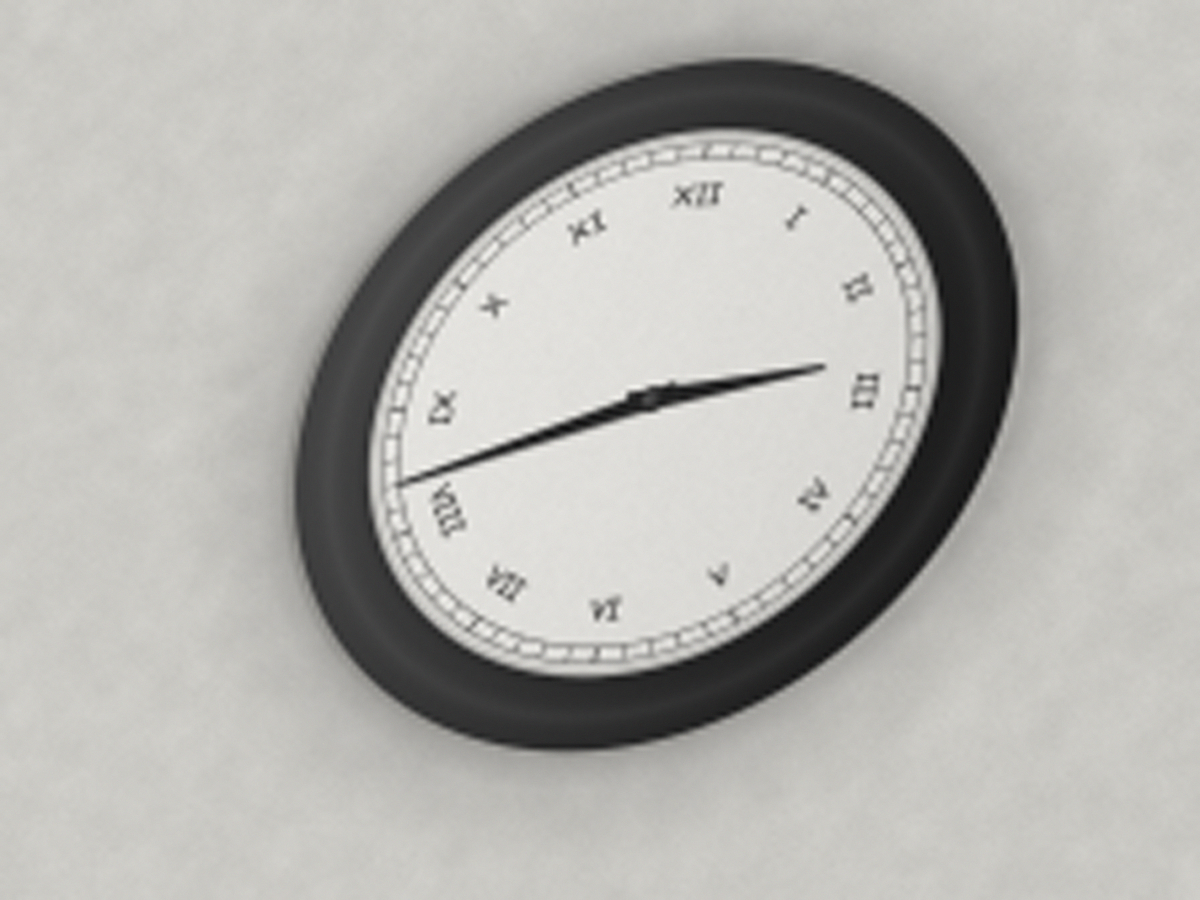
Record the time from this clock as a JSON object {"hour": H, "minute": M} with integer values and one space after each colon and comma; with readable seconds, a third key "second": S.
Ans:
{"hour": 2, "minute": 42}
